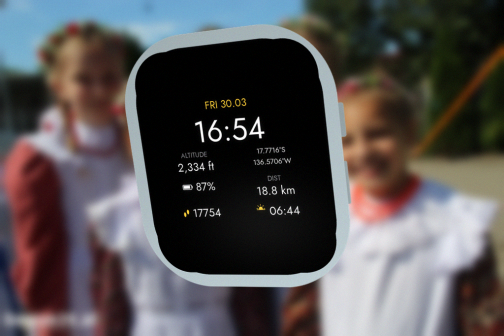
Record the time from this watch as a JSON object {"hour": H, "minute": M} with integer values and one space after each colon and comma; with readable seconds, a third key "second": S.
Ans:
{"hour": 16, "minute": 54}
